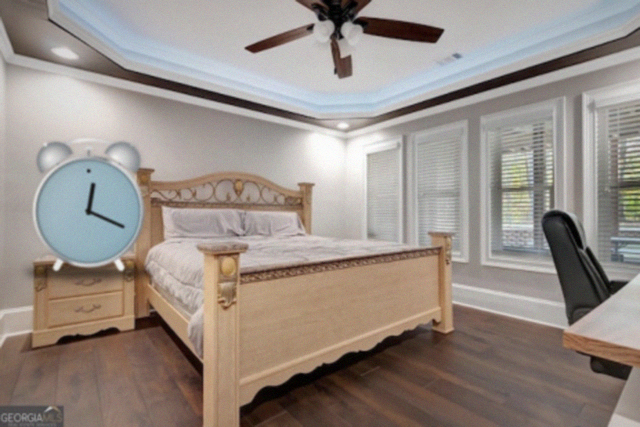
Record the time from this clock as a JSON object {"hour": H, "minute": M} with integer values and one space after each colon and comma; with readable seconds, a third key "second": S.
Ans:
{"hour": 12, "minute": 19}
